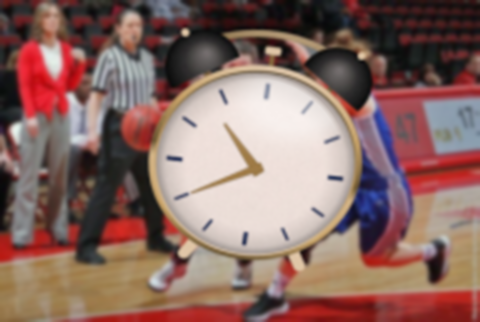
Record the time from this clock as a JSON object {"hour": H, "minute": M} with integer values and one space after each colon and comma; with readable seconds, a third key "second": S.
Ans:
{"hour": 10, "minute": 40}
